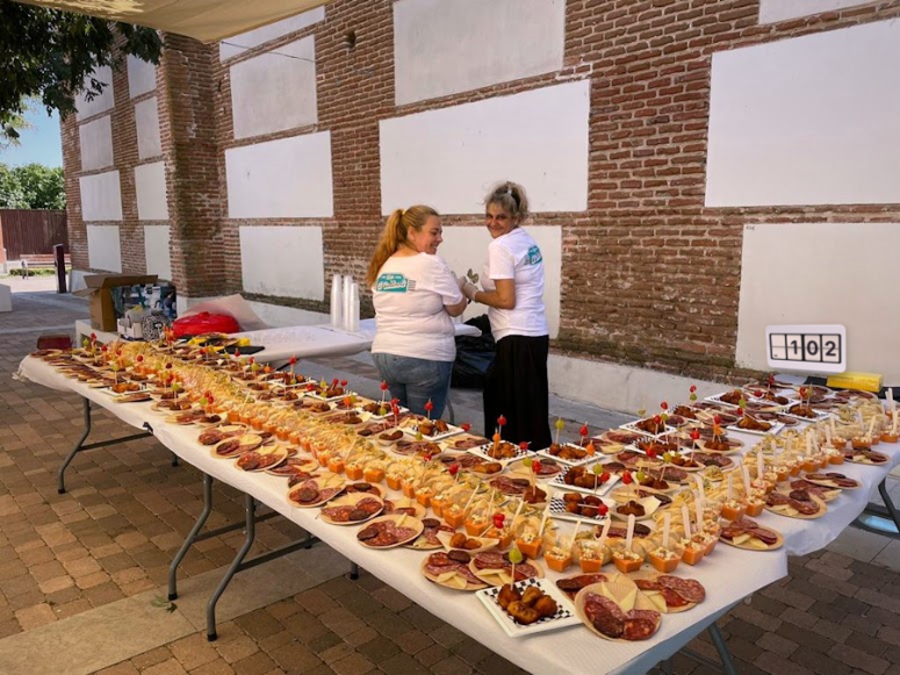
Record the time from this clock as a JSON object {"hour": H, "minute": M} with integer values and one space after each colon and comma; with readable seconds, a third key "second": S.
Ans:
{"hour": 1, "minute": 2}
